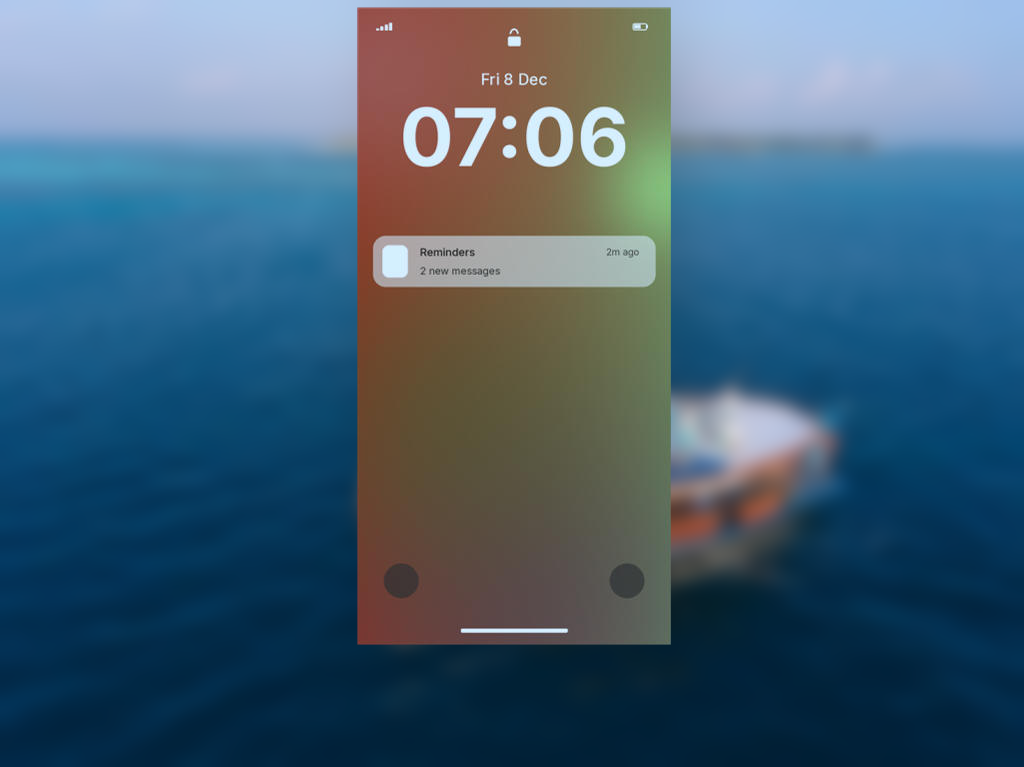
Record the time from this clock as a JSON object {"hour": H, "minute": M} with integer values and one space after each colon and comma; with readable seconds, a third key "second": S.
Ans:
{"hour": 7, "minute": 6}
